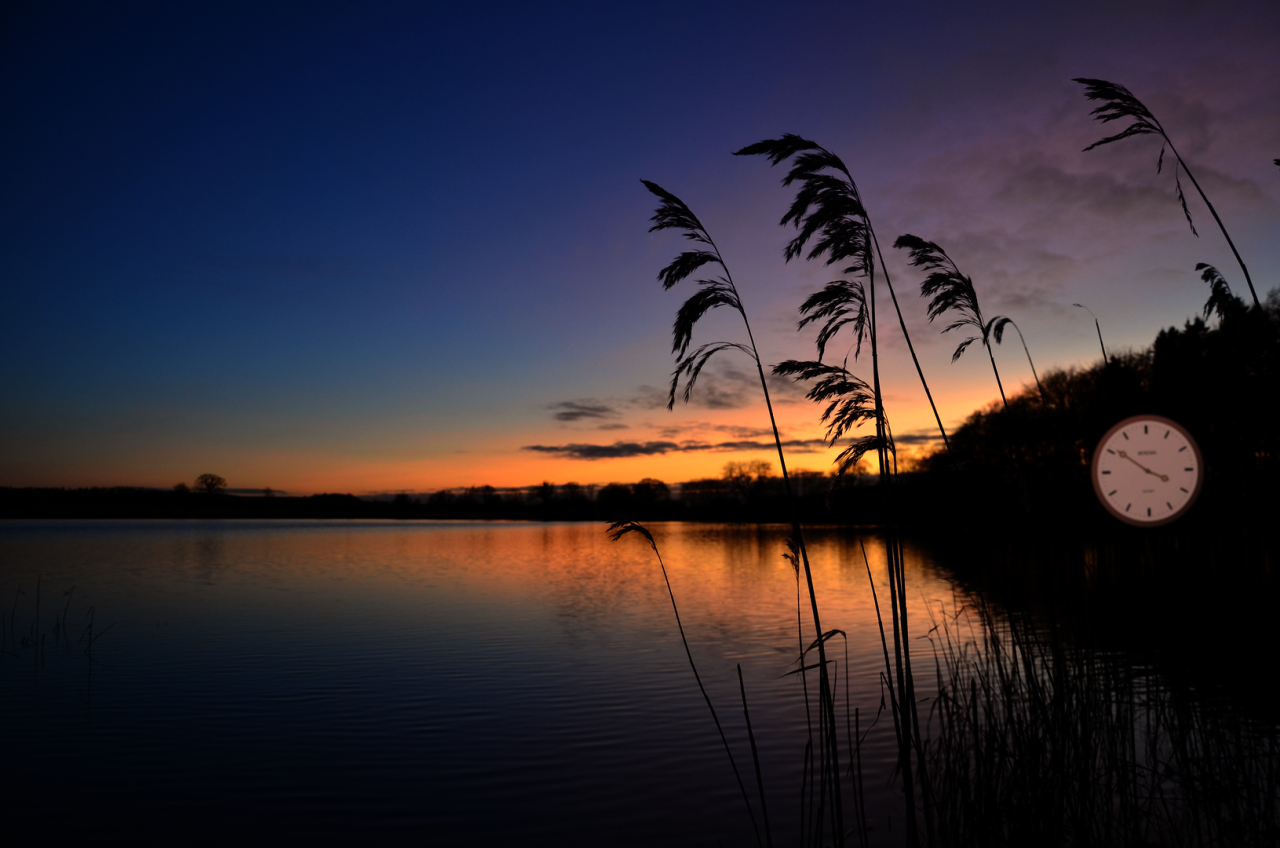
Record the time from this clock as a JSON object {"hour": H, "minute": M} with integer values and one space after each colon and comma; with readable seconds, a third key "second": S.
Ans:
{"hour": 3, "minute": 51}
